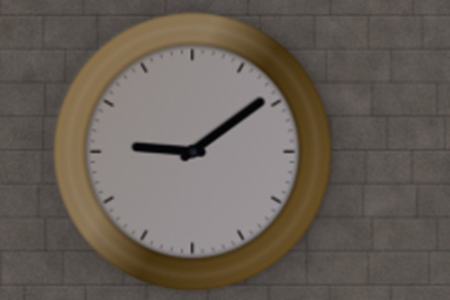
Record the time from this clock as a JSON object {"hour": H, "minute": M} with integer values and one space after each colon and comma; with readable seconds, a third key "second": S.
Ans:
{"hour": 9, "minute": 9}
